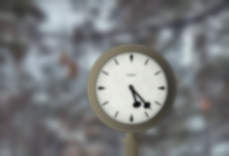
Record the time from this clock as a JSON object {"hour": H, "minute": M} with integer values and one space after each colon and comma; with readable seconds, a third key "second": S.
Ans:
{"hour": 5, "minute": 23}
